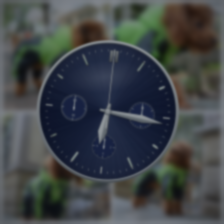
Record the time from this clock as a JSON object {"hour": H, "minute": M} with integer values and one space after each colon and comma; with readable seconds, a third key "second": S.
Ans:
{"hour": 6, "minute": 16}
